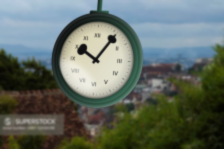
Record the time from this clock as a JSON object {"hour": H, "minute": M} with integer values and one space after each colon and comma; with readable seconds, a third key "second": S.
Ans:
{"hour": 10, "minute": 6}
